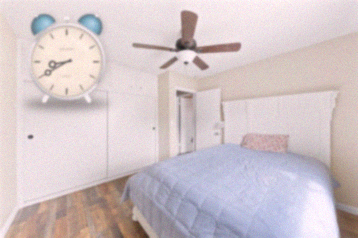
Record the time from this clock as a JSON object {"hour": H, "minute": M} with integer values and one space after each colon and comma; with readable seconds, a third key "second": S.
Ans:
{"hour": 8, "minute": 40}
